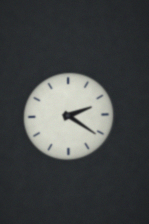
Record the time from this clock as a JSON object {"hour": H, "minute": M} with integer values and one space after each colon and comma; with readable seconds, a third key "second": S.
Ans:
{"hour": 2, "minute": 21}
